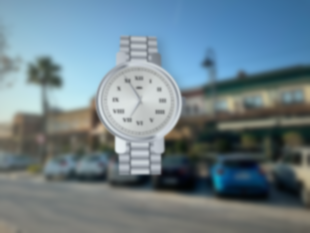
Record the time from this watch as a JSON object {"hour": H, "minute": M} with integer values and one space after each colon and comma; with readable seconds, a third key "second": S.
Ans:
{"hour": 6, "minute": 55}
